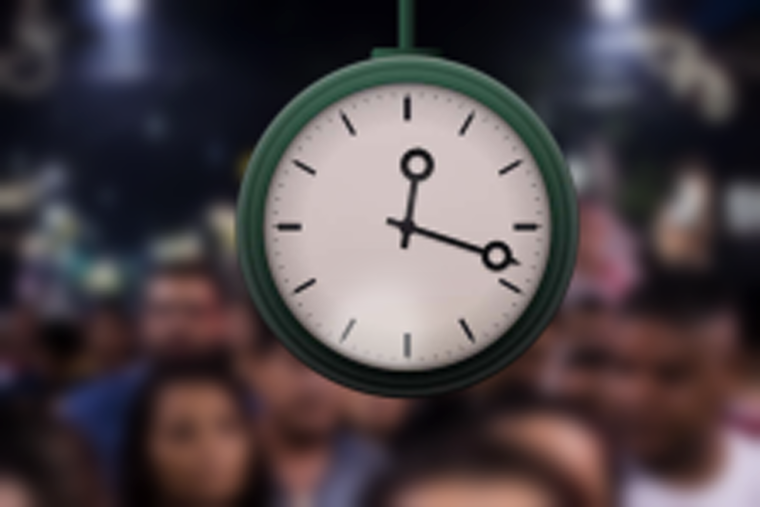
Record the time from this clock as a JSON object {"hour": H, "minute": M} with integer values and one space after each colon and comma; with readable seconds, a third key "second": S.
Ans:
{"hour": 12, "minute": 18}
